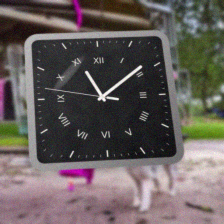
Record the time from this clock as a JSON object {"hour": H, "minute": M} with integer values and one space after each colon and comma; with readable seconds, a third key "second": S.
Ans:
{"hour": 11, "minute": 8, "second": 47}
